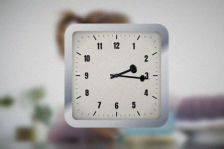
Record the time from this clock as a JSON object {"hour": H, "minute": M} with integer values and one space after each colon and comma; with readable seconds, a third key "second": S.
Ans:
{"hour": 2, "minute": 16}
